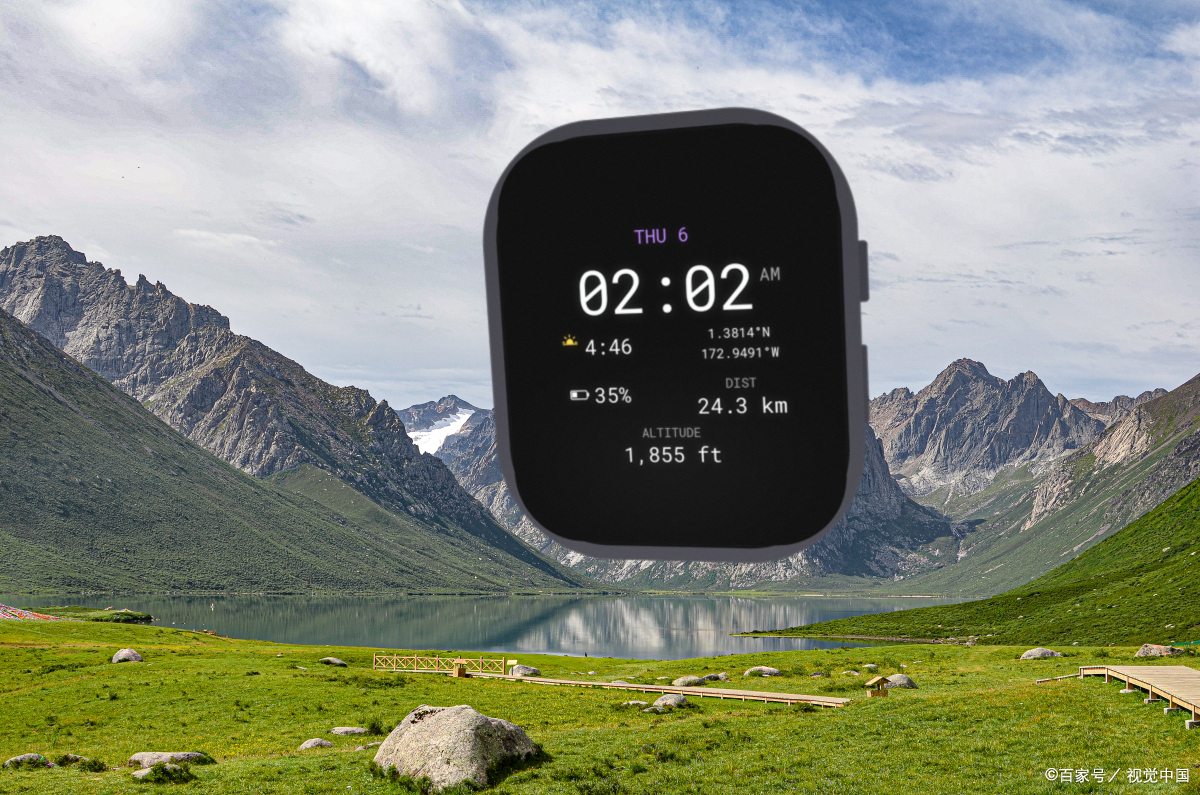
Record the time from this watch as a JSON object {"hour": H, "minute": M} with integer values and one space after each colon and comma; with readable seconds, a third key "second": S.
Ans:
{"hour": 2, "minute": 2}
